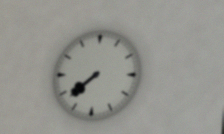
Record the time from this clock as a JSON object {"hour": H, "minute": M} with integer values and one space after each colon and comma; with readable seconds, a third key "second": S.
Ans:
{"hour": 7, "minute": 38}
